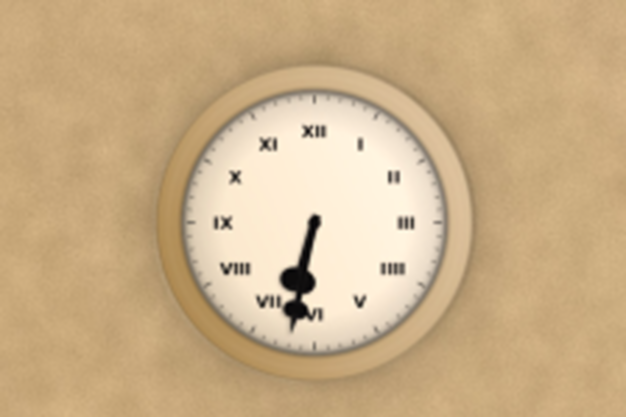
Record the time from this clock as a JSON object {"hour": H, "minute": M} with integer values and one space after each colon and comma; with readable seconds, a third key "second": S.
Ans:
{"hour": 6, "minute": 32}
